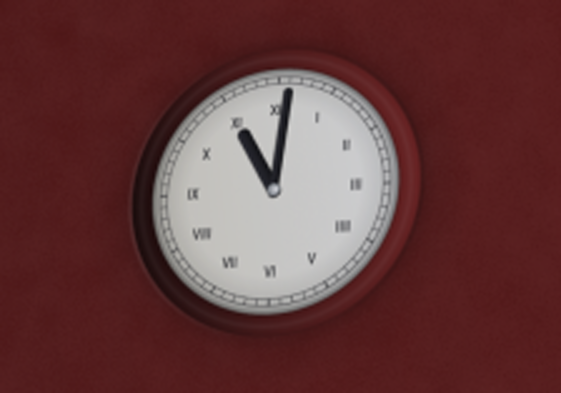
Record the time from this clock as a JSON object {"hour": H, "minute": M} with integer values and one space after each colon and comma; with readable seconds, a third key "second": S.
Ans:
{"hour": 11, "minute": 1}
